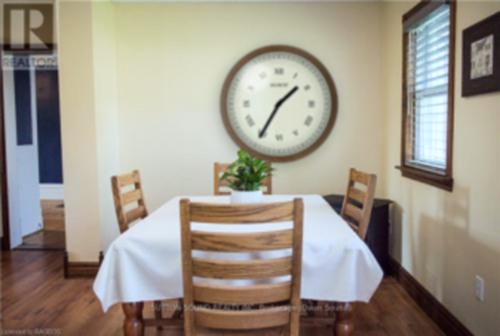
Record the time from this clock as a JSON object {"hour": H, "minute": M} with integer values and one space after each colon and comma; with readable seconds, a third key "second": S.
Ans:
{"hour": 1, "minute": 35}
